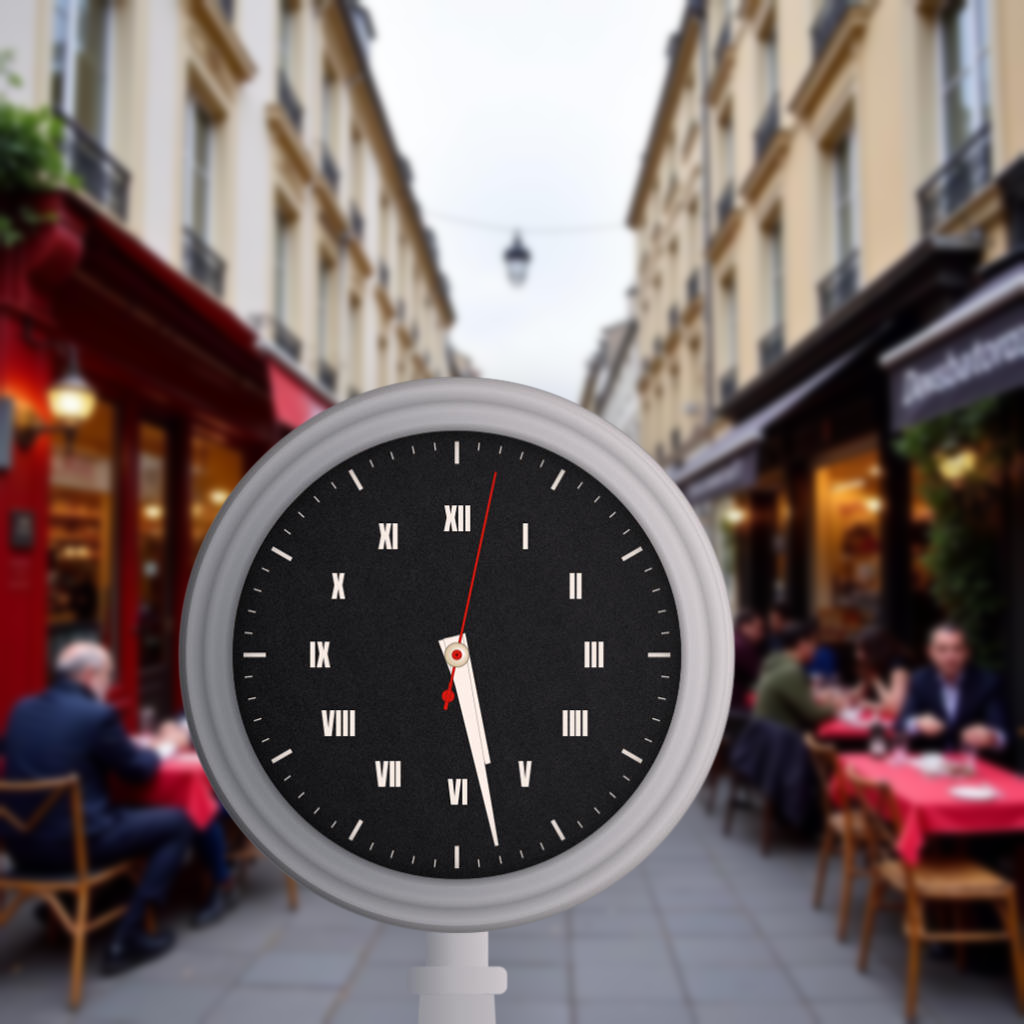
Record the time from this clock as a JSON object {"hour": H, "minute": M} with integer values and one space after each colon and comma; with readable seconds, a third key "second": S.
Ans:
{"hour": 5, "minute": 28, "second": 2}
